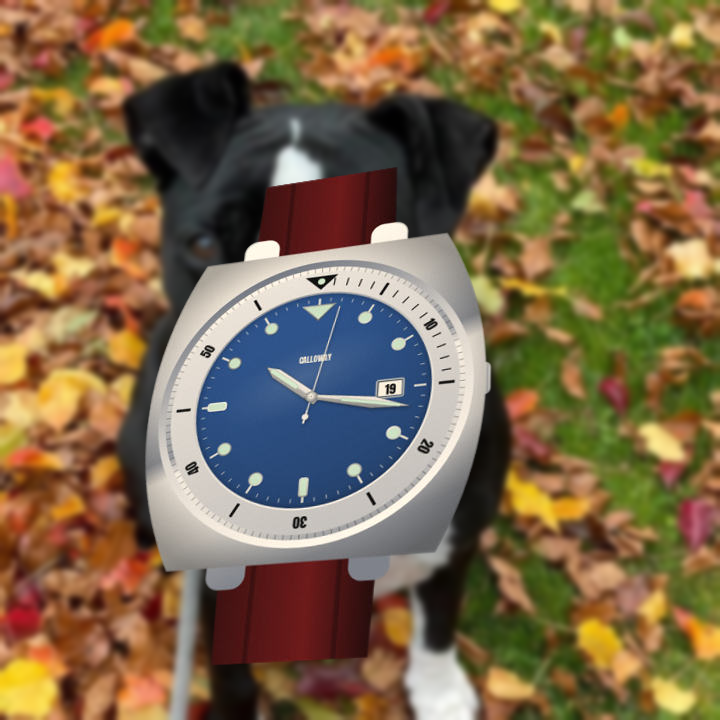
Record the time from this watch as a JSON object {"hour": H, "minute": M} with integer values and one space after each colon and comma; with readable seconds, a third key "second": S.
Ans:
{"hour": 10, "minute": 17, "second": 2}
